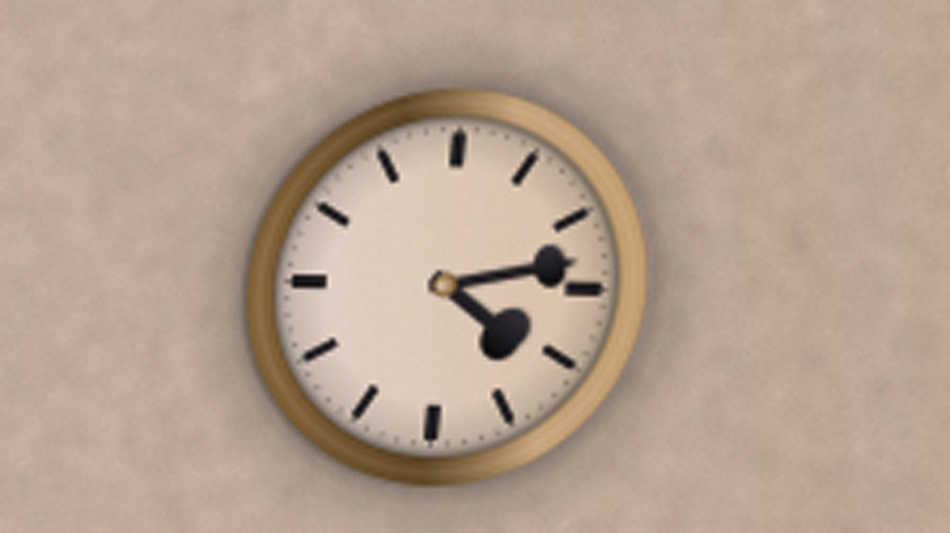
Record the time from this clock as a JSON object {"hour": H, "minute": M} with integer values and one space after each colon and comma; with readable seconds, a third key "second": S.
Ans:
{"hour": 4, "minute": 13}
